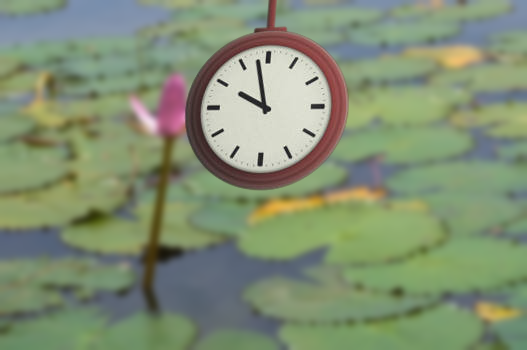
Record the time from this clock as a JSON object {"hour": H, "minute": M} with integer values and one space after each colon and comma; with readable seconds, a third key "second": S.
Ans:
{"hour": 9, "minute": 58}
